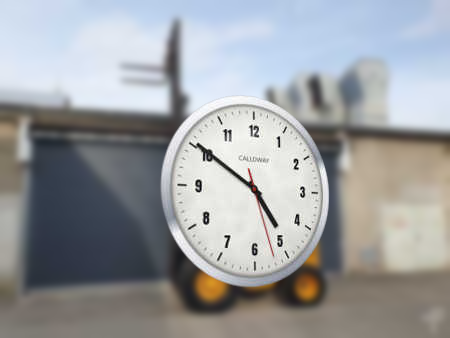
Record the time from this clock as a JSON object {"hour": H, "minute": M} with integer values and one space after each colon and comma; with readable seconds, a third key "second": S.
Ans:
{"hour": 4, "minute": 50, "second": 27}
